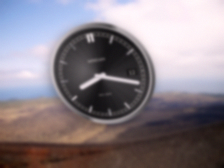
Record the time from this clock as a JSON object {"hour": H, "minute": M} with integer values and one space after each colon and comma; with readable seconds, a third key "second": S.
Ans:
{"hour": 8, "minute": 18}
